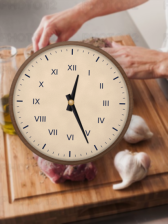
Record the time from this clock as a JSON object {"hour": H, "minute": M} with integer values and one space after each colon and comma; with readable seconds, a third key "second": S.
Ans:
{"hour": 12, "minute": 26}
